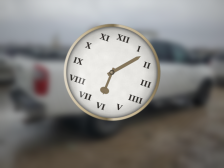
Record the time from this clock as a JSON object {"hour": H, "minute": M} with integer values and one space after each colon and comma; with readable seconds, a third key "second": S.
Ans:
{"hour": 6, "minute": 7}
